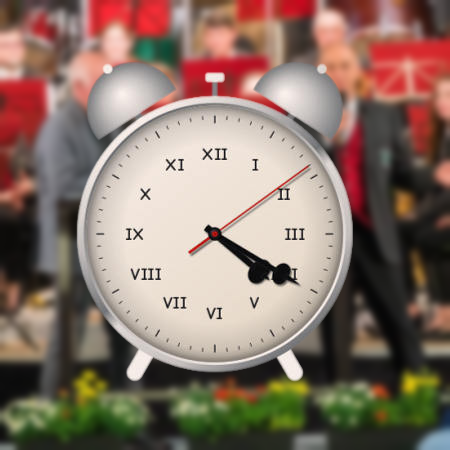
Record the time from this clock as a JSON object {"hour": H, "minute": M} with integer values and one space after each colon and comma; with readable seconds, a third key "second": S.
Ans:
{"hour": 4, "minute": 20, "second": 9}
